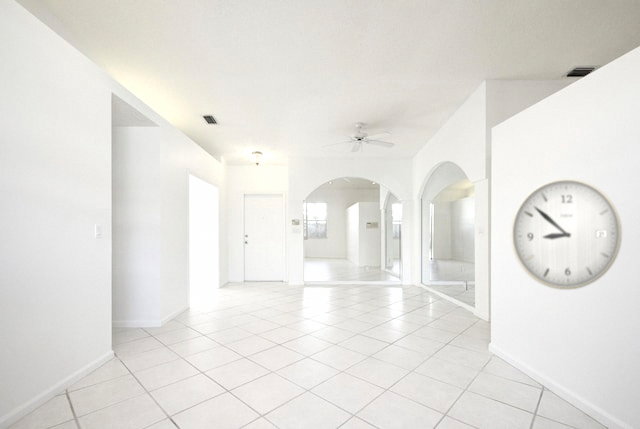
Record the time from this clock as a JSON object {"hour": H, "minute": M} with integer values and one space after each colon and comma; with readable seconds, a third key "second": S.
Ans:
{"hour": 8, "minute": 52}
